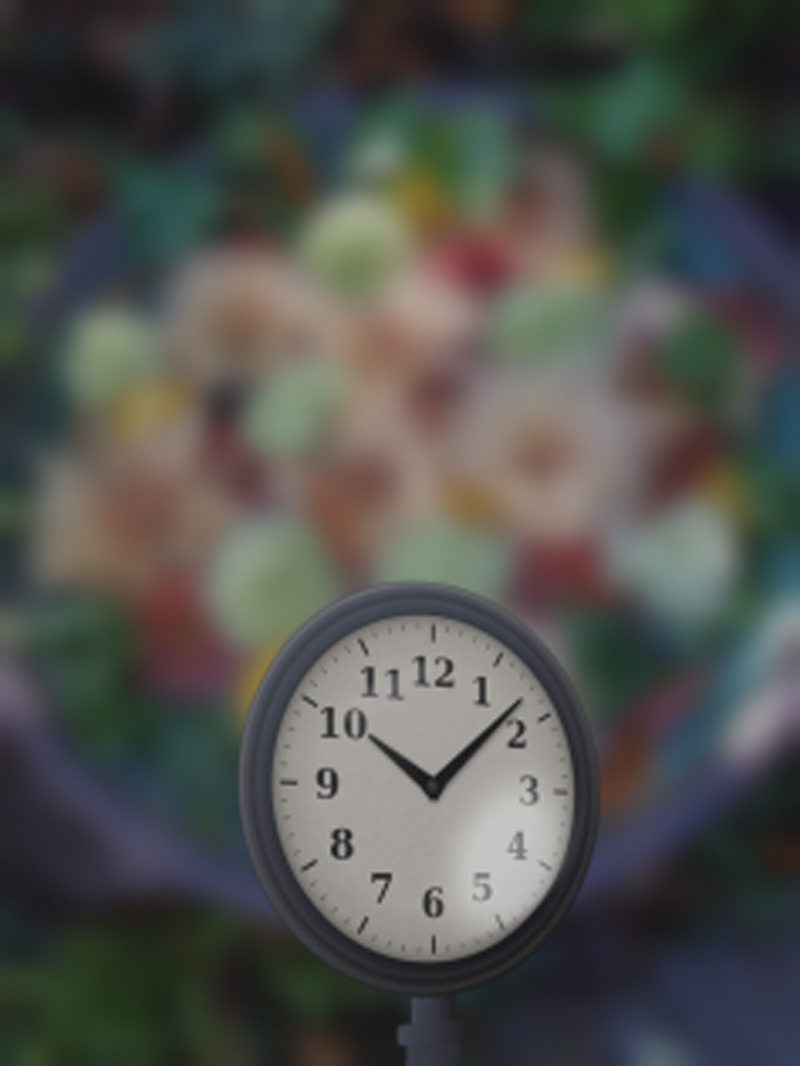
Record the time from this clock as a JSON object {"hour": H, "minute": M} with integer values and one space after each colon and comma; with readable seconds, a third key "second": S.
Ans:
{"hour": 10, "minute": 8}
